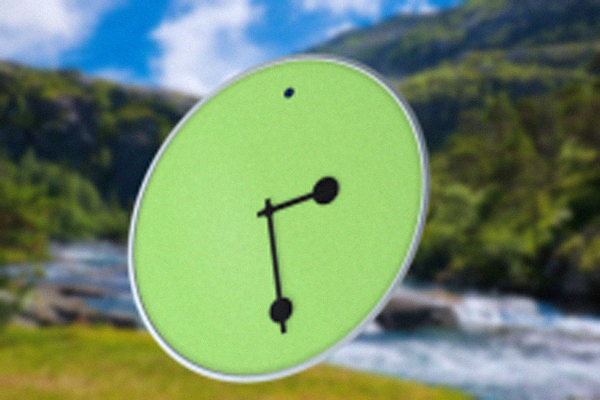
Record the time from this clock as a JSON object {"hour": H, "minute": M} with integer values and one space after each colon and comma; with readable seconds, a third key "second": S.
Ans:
{"hour": 2, "minute": 27}
